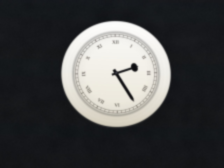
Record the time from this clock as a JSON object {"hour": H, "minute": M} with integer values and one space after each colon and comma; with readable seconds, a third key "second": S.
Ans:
{"hour": 2, "minute": 25}
